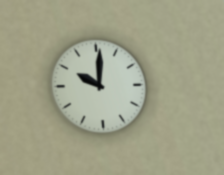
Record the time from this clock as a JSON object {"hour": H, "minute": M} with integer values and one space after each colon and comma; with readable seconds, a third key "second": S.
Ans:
{"hour": 10, "minute": 1}
